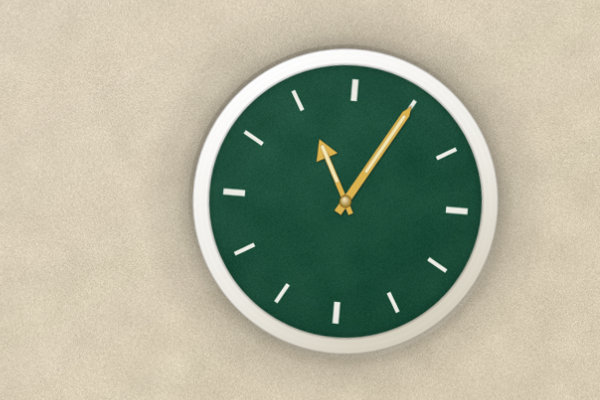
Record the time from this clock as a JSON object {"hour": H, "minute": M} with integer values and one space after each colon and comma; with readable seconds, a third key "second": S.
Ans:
{"hour": 11, "minute": 5}
